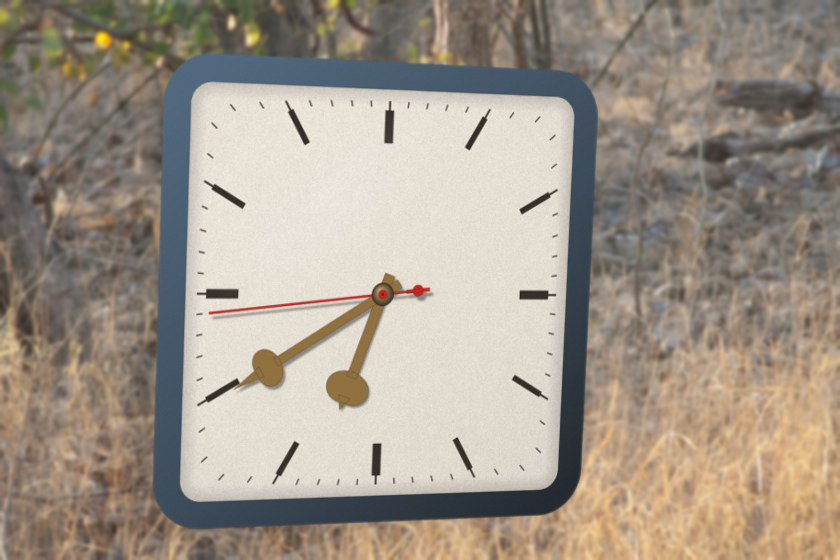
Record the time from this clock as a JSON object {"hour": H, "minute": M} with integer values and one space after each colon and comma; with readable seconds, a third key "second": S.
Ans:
{"hour": 6, "minute": 39, "second": 44}
